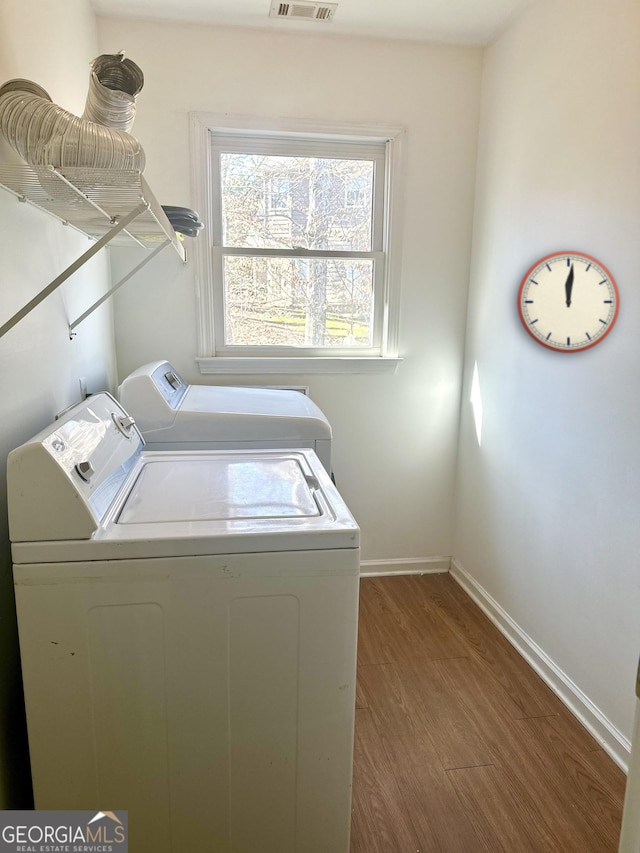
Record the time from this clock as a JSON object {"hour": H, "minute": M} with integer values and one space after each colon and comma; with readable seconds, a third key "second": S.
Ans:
{"hour": 12, "minute": 1}
